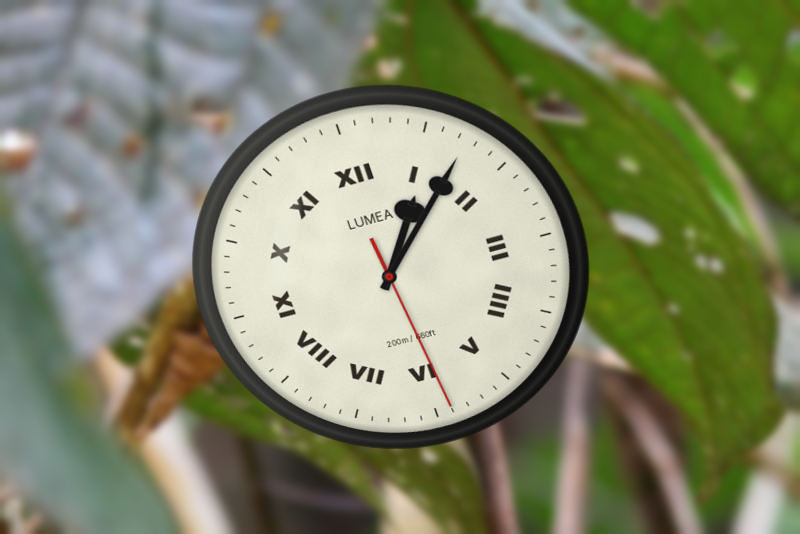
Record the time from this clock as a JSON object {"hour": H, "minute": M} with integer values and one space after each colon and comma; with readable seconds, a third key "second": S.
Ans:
{"hour": 1, "minute": 7, "second": 29}
